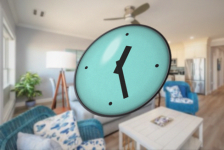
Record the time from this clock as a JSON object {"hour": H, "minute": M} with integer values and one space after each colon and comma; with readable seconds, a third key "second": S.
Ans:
{"hour": 12, "minute": 26}
